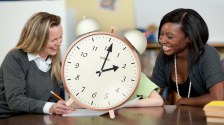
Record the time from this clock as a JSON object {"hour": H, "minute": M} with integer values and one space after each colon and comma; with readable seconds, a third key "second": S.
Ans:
{"hour": 2, "minute": 1}
